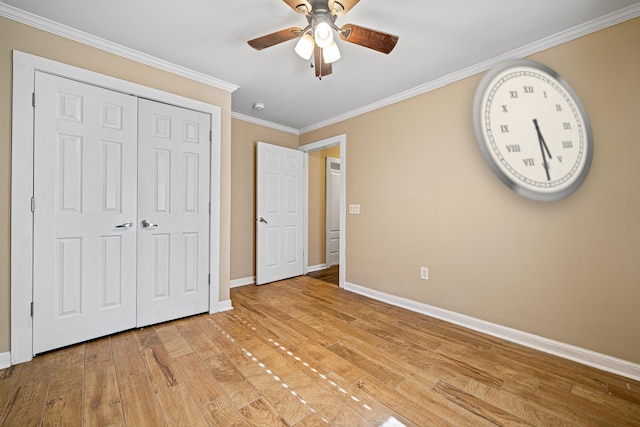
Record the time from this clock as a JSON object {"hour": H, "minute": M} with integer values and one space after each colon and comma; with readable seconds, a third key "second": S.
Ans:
{"hour": 5, "minute": 30}
